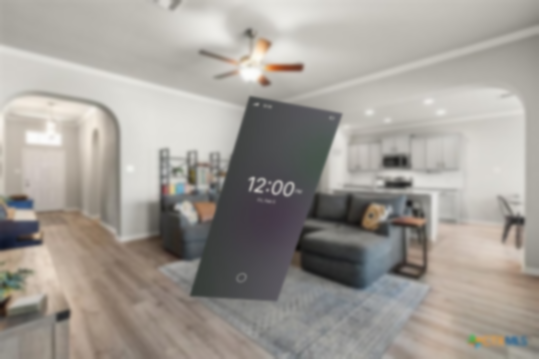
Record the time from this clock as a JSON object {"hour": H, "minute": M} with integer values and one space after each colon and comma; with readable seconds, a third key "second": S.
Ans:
{"hour": 12, "minute": 0}
